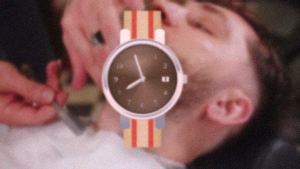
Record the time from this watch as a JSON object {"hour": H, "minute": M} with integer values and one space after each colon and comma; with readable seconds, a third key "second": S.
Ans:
{"hour": 7, "minute": 57}
